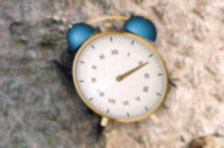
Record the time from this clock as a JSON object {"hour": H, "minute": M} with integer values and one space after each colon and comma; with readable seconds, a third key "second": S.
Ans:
{"hour": 2, "minute": 11}
